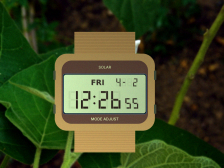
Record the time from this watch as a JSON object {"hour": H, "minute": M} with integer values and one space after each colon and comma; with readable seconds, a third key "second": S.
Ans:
{"hour": 12, "minute": 26, "second": 55}
